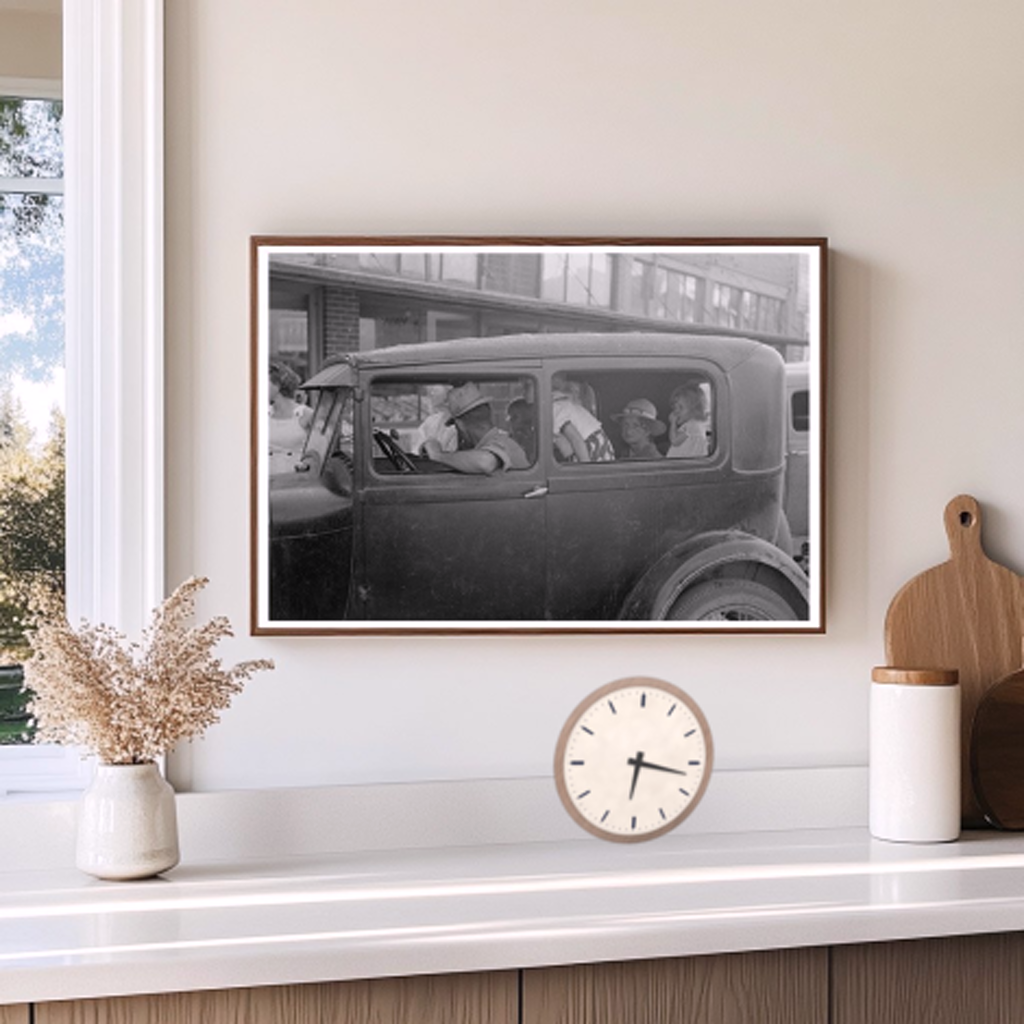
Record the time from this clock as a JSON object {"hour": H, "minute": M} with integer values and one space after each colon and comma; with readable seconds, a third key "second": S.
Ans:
{"hour": 6, "minute": 17}
